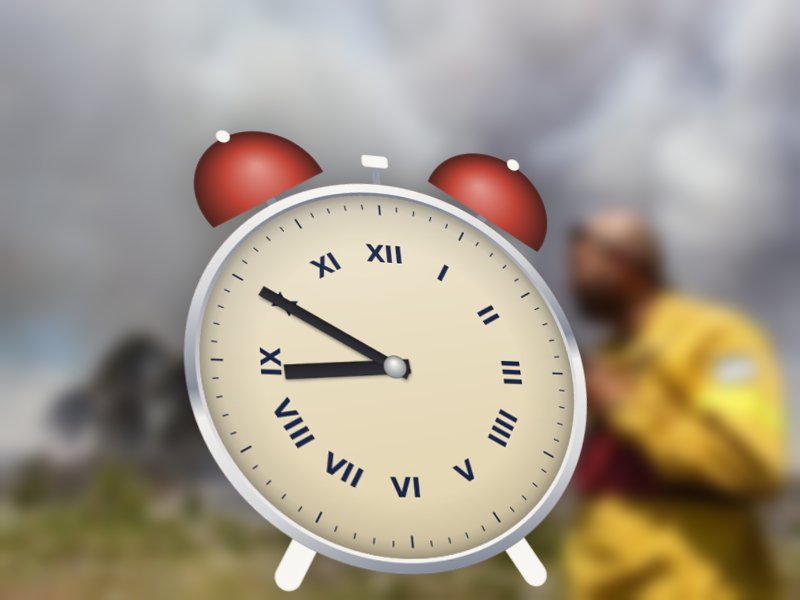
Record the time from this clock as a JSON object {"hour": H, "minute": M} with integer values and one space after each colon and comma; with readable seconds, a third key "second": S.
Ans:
{"hour": 8, "minute": 50}
